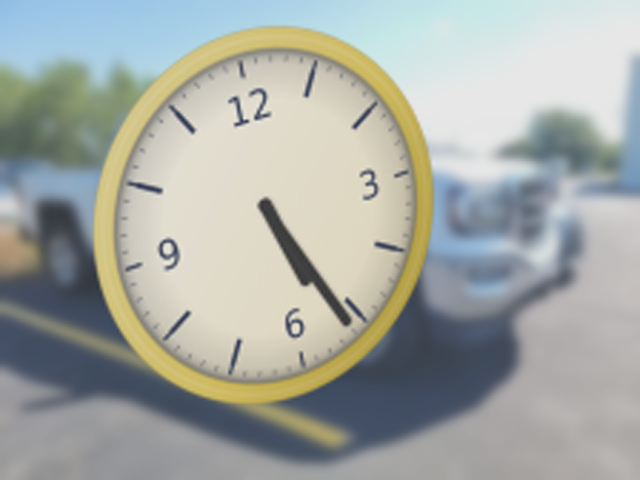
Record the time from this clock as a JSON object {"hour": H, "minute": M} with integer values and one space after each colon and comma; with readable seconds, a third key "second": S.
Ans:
{"hour": 5, "minute": 26}
